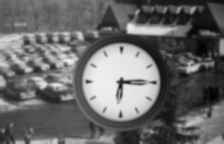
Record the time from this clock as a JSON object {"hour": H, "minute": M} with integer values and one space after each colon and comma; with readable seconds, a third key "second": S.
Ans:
{"hour": 6, "minute": 15}
